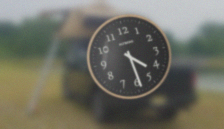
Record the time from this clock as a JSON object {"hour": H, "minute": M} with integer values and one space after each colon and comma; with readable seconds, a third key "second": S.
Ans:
{"hour": 4, "minute": 29}
